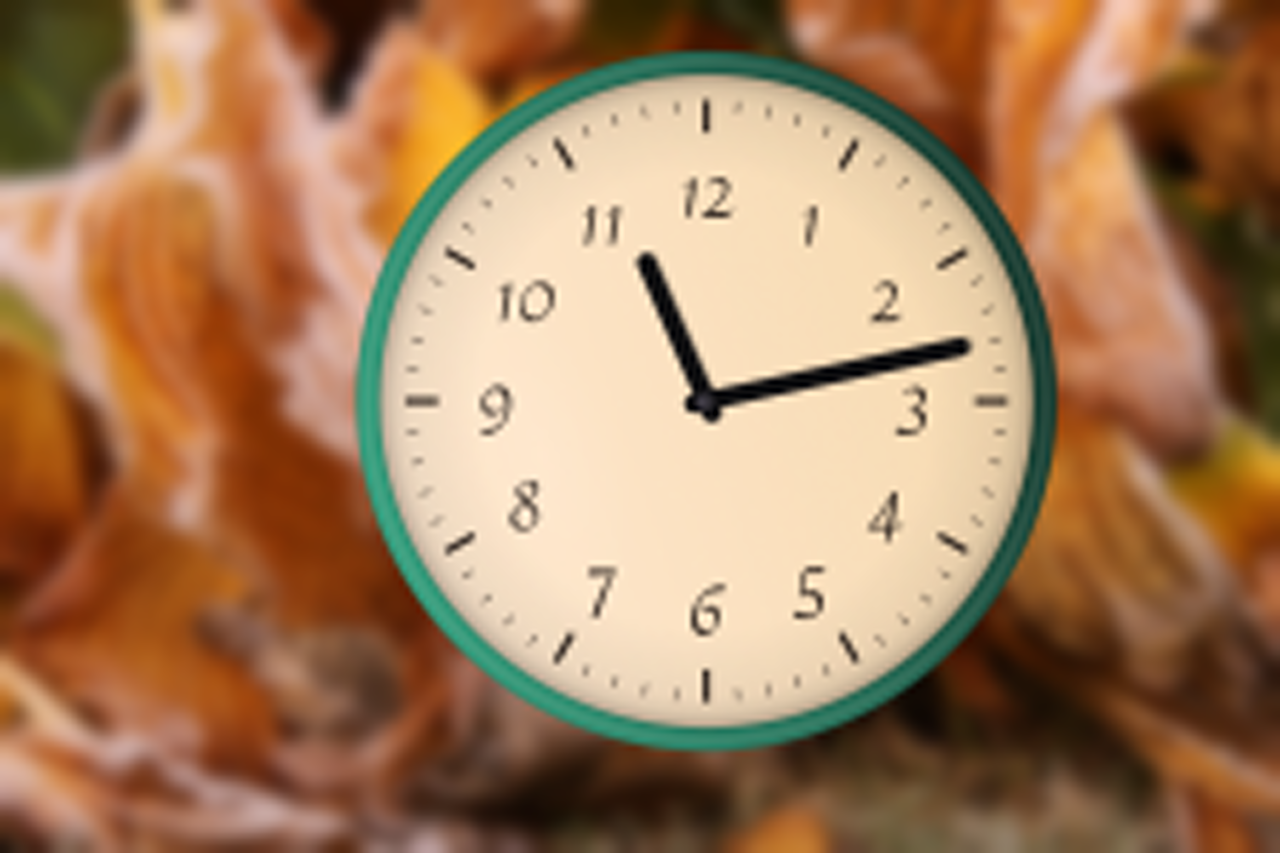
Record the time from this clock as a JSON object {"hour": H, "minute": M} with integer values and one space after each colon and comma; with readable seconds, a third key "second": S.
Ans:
{"hour": 11, "minute": 13}
